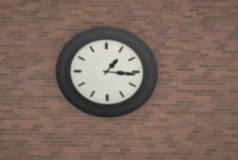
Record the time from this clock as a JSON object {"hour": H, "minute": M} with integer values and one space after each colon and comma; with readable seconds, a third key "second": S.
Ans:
{"hour": 1, "minute": 16}
